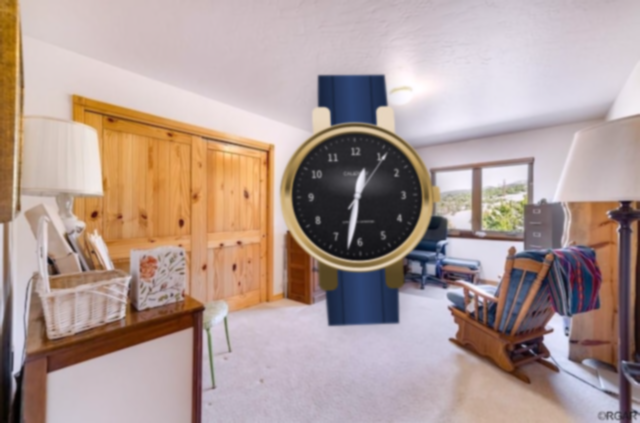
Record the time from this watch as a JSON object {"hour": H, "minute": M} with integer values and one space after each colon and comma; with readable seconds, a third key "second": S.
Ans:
{"hour": 12, "minute": 32, "second": 6}
